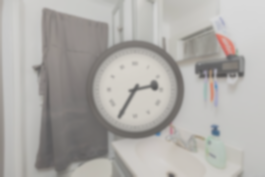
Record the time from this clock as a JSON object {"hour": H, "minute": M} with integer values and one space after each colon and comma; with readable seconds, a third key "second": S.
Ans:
{"hour": 2, "minute": 35}
